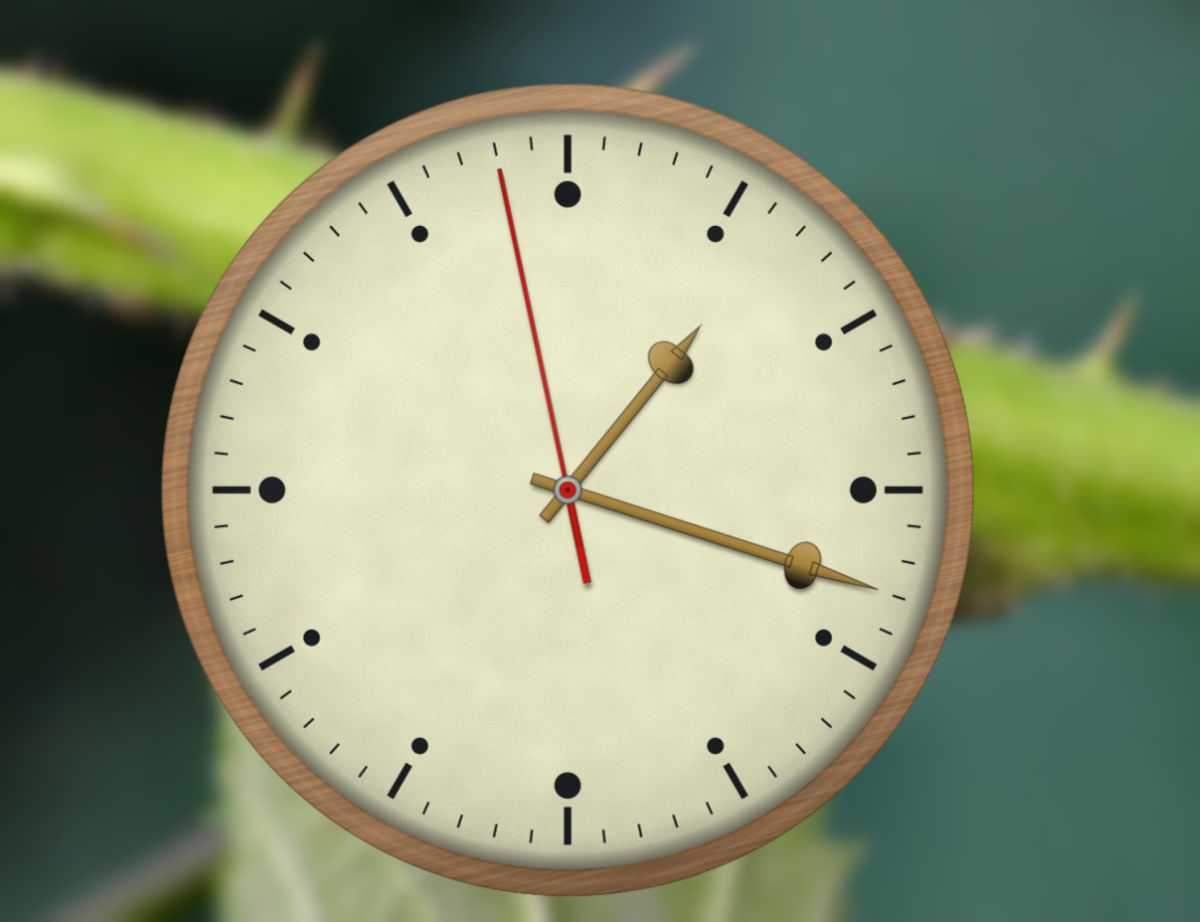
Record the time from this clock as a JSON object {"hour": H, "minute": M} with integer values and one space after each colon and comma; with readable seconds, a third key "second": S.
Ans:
{"hour": 1, "minute": 17, "second": 58}
